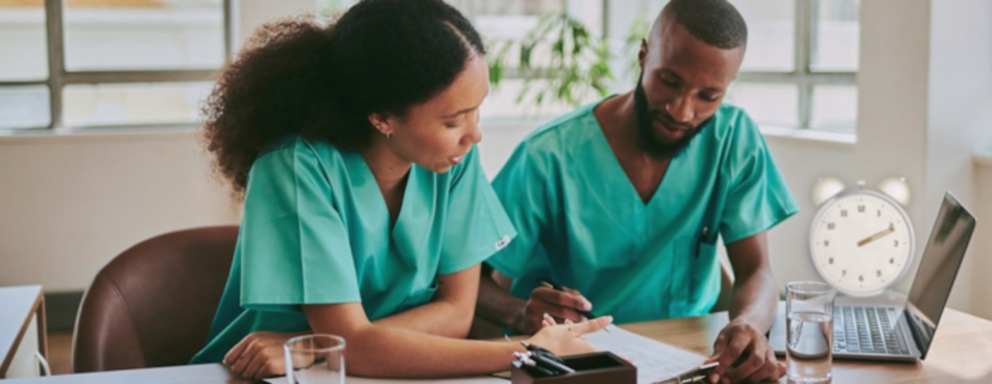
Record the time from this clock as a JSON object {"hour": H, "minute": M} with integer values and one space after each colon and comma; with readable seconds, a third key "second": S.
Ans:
{"hour": 2, "minute": 11}
